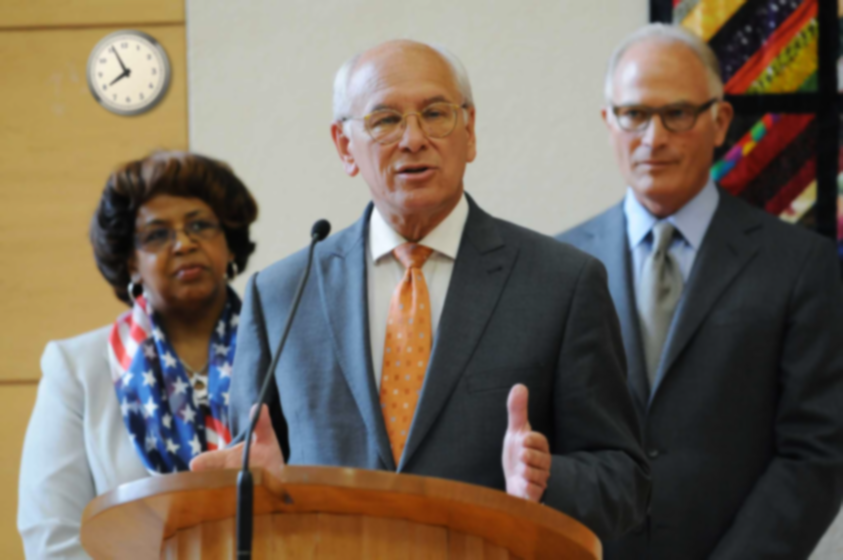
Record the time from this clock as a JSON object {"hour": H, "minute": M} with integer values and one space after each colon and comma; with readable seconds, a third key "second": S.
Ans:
{"hour": 7, "minute": 56}
